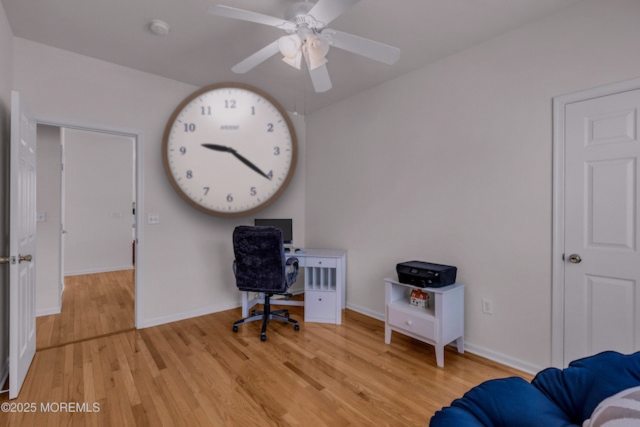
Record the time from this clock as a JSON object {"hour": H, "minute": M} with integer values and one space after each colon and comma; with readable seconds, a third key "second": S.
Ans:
{"hour": 9, "minute": 21}
